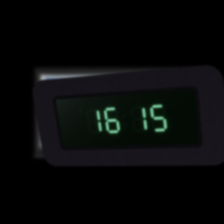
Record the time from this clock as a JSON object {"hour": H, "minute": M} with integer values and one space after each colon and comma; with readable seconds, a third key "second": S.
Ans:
{"hour": 16, "minute": 15}
